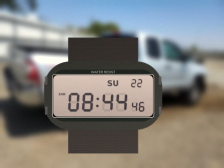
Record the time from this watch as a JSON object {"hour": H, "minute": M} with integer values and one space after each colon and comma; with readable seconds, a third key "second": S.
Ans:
{"hour": 8, "minute": 44, "second": 46}
